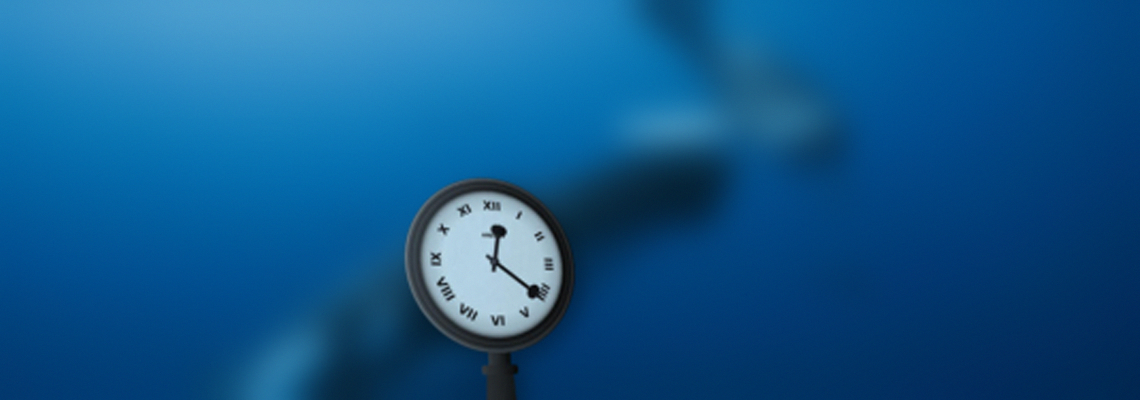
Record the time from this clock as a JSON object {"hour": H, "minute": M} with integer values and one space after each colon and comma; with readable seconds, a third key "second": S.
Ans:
{"hour": 12, "minute": 21}
